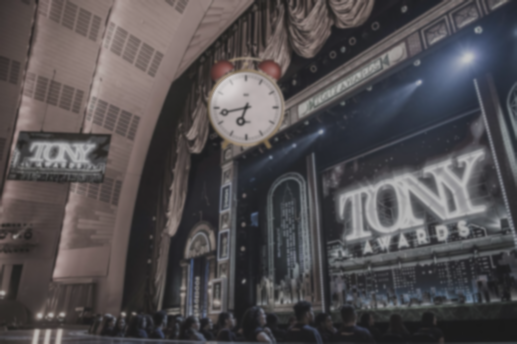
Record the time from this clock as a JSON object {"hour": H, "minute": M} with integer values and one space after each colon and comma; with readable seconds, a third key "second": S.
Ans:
{"hour": 6, "minute": 43}
